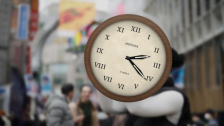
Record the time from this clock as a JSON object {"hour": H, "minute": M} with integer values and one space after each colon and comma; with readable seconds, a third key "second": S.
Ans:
{"hour": 2, "minute": 21}
